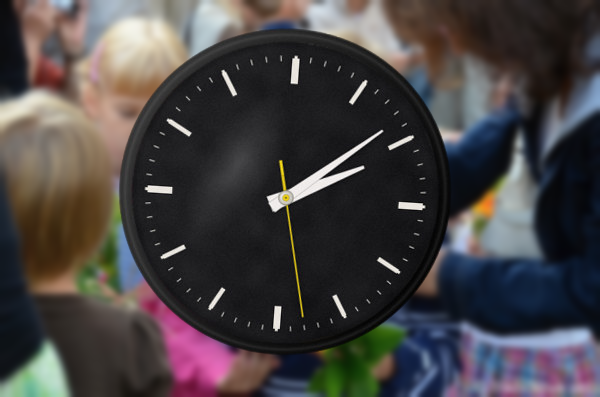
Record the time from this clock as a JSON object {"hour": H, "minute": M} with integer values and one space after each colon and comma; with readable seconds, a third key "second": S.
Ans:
{"hour": 2, "minute": 8, "second": 28}
